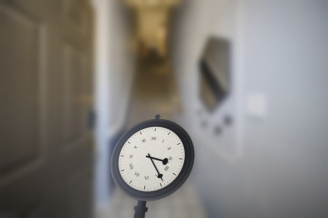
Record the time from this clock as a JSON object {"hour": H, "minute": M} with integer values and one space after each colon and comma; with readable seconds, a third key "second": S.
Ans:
{"hour": 3, "minute": 24}
